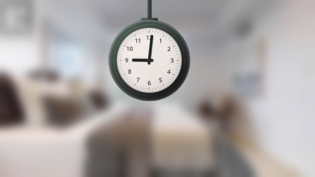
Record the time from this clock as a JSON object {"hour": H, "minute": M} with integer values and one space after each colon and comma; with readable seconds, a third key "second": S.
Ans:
{"hour": 9, "minute": 1}
